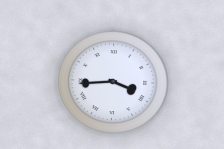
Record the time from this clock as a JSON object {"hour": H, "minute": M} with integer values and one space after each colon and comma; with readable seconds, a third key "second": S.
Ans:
{"hour": 3, "minute": 44}
